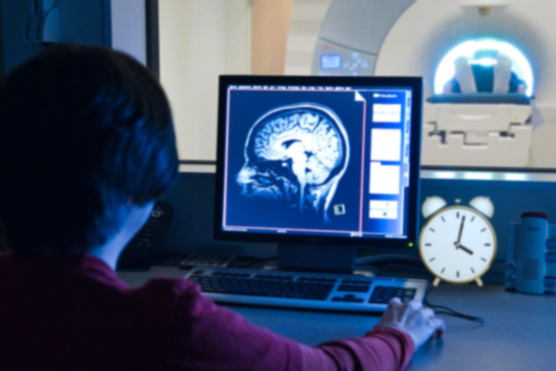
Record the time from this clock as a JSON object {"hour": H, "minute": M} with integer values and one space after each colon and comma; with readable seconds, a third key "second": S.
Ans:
{"hour": 4, "minute": 2}
